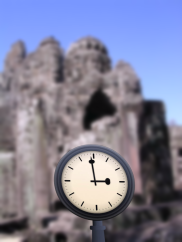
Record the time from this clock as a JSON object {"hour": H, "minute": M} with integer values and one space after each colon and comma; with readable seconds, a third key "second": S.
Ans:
{"hour": 2, "minute": 59}
